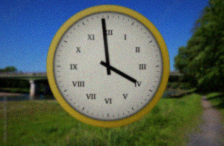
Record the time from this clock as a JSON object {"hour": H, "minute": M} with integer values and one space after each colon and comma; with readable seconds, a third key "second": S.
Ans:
{"hour": 3, "minute": 59}
